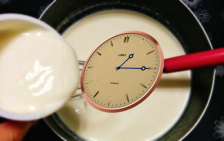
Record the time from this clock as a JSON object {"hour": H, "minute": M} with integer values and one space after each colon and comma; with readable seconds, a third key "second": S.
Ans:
{"hour": 1, "minute": 15}
